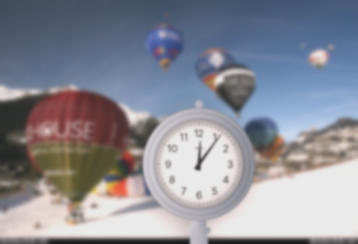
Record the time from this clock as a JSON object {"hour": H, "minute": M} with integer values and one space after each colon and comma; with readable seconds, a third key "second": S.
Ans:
{"hour": 12, "minute": 6}
